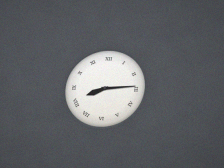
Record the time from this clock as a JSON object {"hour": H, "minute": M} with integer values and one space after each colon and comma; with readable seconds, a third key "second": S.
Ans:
{"hour": 8, "minute": 14}
